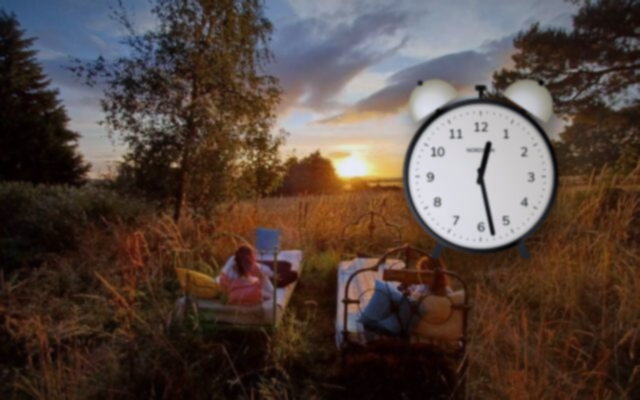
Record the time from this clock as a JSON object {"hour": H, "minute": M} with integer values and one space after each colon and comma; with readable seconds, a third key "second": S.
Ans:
{"hour": 12, "minute": 28}
